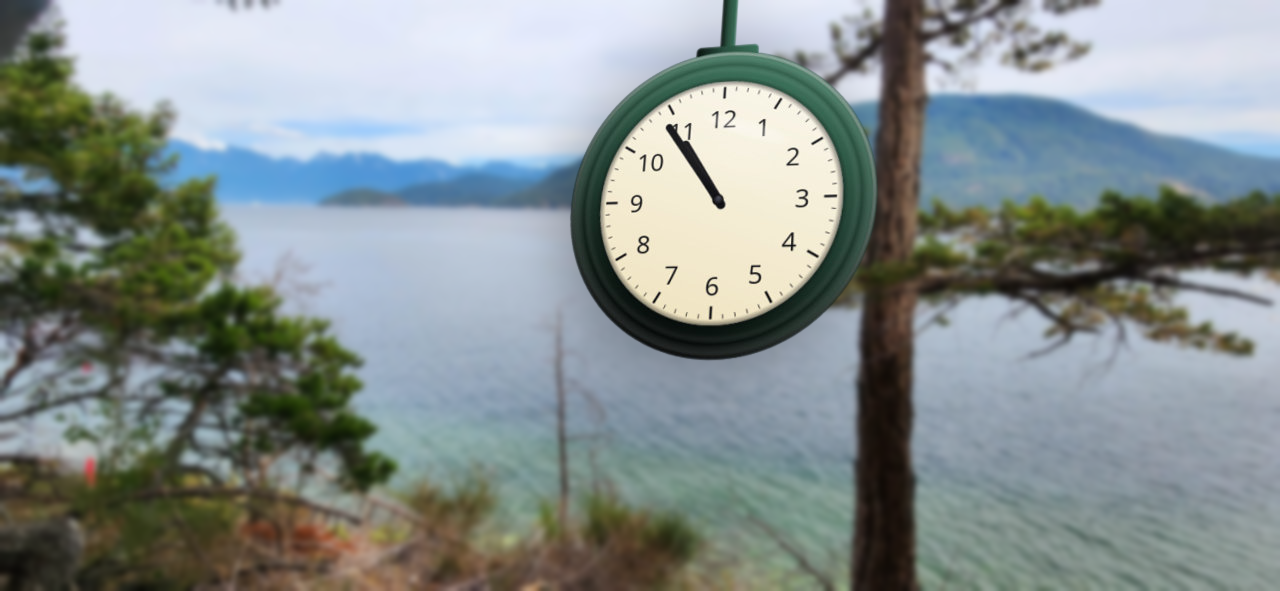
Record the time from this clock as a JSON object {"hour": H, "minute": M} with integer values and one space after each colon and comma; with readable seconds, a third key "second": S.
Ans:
{"hour": 10, "minute": 54}
